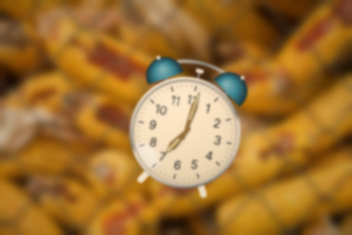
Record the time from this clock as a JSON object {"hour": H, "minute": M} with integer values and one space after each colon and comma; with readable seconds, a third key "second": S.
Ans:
{"hour": 7, "minute": 1}
